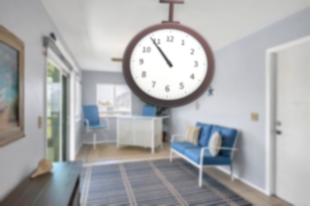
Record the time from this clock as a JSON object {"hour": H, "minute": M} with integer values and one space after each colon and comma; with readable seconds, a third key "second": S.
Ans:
{"hour": 10, "minute": 54}
